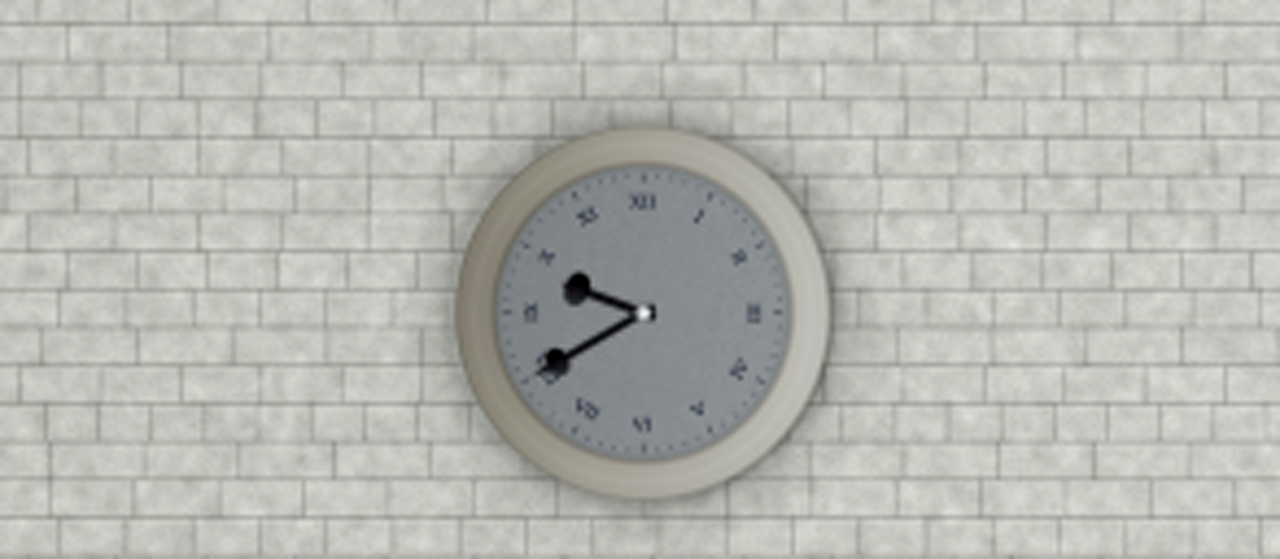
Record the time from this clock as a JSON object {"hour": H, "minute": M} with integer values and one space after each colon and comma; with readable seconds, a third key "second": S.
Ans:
{"hour": 9, "minute": 40}
